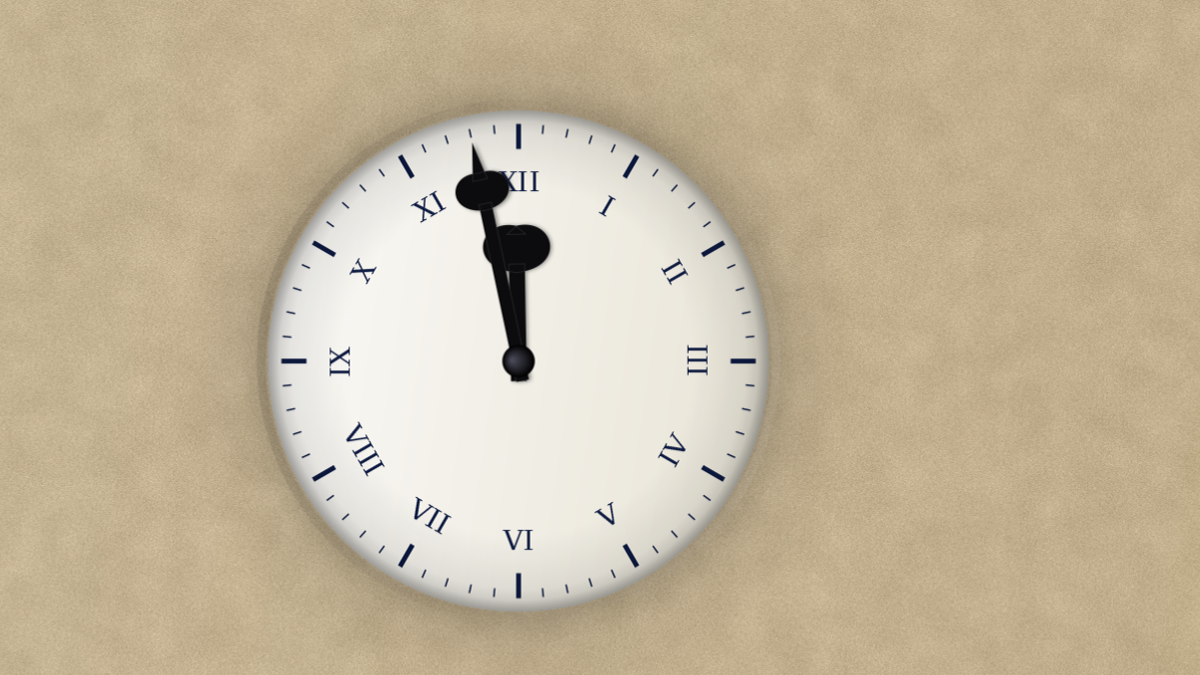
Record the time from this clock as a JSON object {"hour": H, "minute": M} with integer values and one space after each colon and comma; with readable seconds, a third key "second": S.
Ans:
{"hour": 11, "minute": 58}
